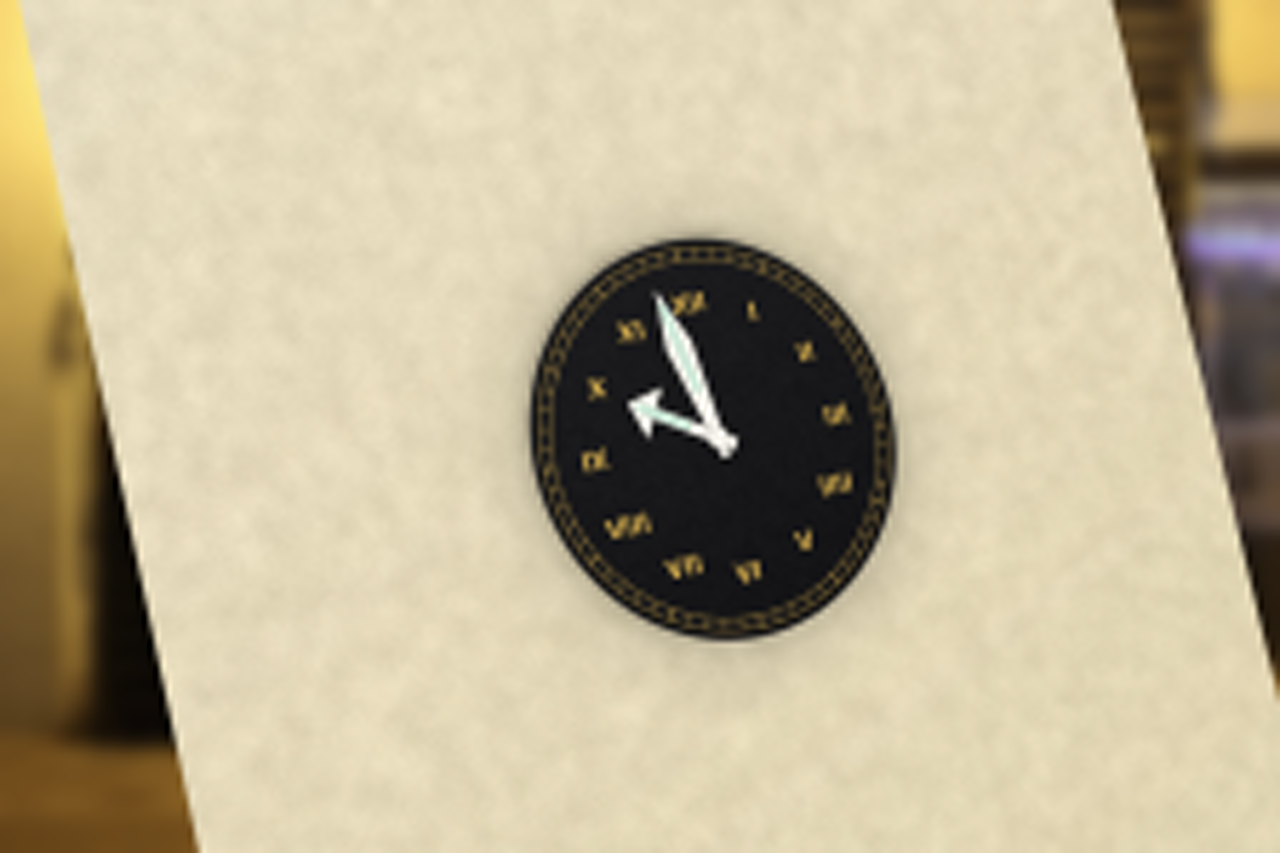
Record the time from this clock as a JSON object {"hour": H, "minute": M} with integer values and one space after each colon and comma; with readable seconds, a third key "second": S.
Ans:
{"hour": 9, "minute": 58}
